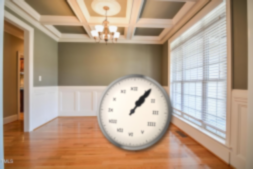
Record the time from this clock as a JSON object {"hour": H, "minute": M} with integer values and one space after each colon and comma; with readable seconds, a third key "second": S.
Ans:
{"hour": 1, "minute": 6}
